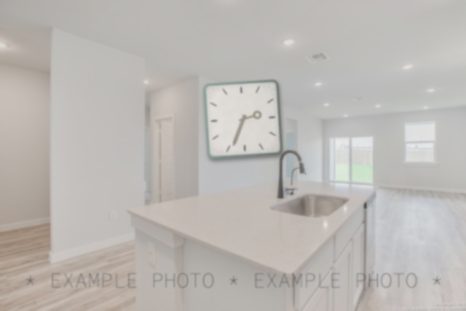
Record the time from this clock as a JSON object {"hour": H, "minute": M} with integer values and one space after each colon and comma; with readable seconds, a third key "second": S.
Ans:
{"hour": 2, "minute": 34}
